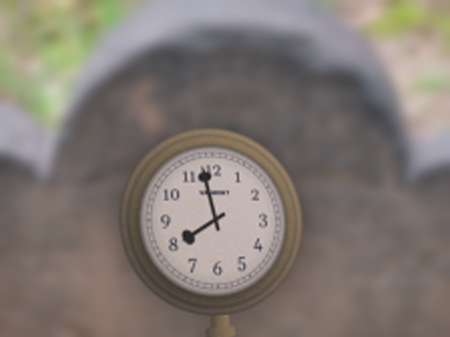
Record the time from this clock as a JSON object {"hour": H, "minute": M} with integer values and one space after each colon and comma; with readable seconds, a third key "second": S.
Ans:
{"hour": 7, "minute": 58}
